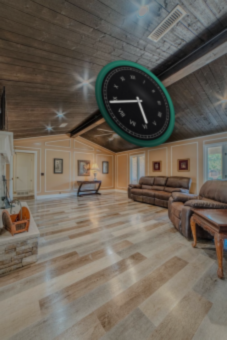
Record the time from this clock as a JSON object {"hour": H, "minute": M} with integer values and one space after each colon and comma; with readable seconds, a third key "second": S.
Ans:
{"hour": 5, "minute": 44}
